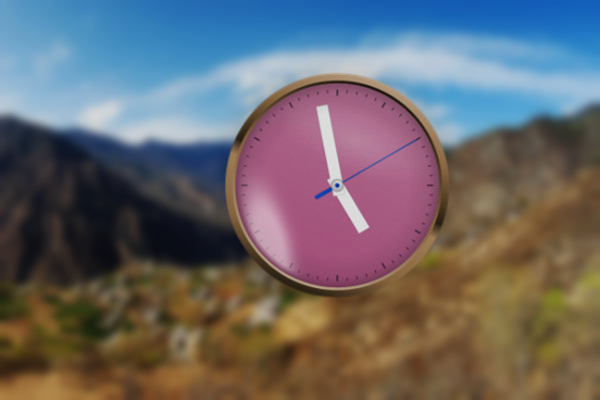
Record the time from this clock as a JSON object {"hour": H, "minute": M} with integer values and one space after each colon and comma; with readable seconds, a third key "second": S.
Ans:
{"hour": 4, "minute": 58, "second": 10}
